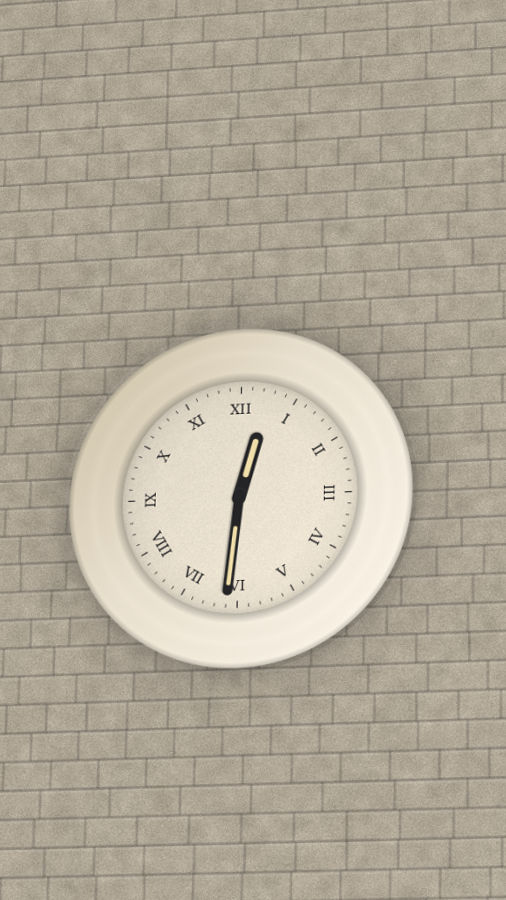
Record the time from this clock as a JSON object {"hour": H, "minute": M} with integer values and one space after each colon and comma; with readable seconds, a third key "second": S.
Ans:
{"hour": 12, "minute": 31}
